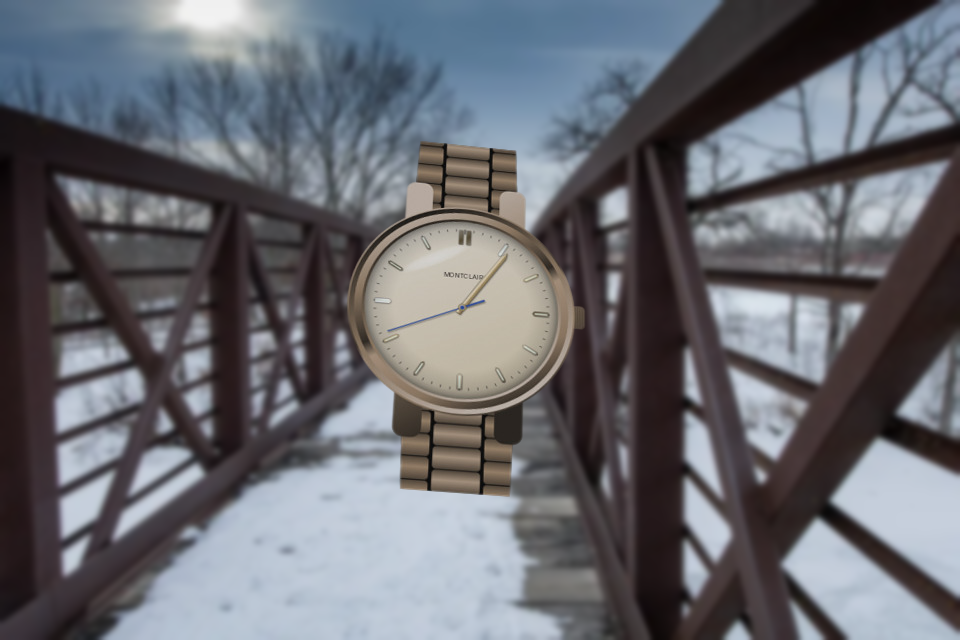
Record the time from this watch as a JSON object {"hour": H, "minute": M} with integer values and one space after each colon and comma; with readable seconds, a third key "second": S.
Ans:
{"hour": 1, "minute": 5, "second": 41}
